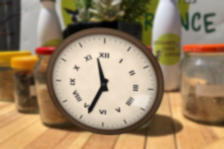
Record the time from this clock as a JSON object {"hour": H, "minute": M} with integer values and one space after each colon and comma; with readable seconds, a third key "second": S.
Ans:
{"hour": 11, "minute": 34}
